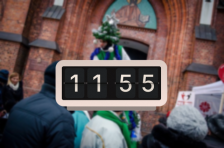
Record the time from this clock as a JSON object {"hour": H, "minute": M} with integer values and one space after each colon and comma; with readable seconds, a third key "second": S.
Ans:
{"hour": 11, "minute": 55}
